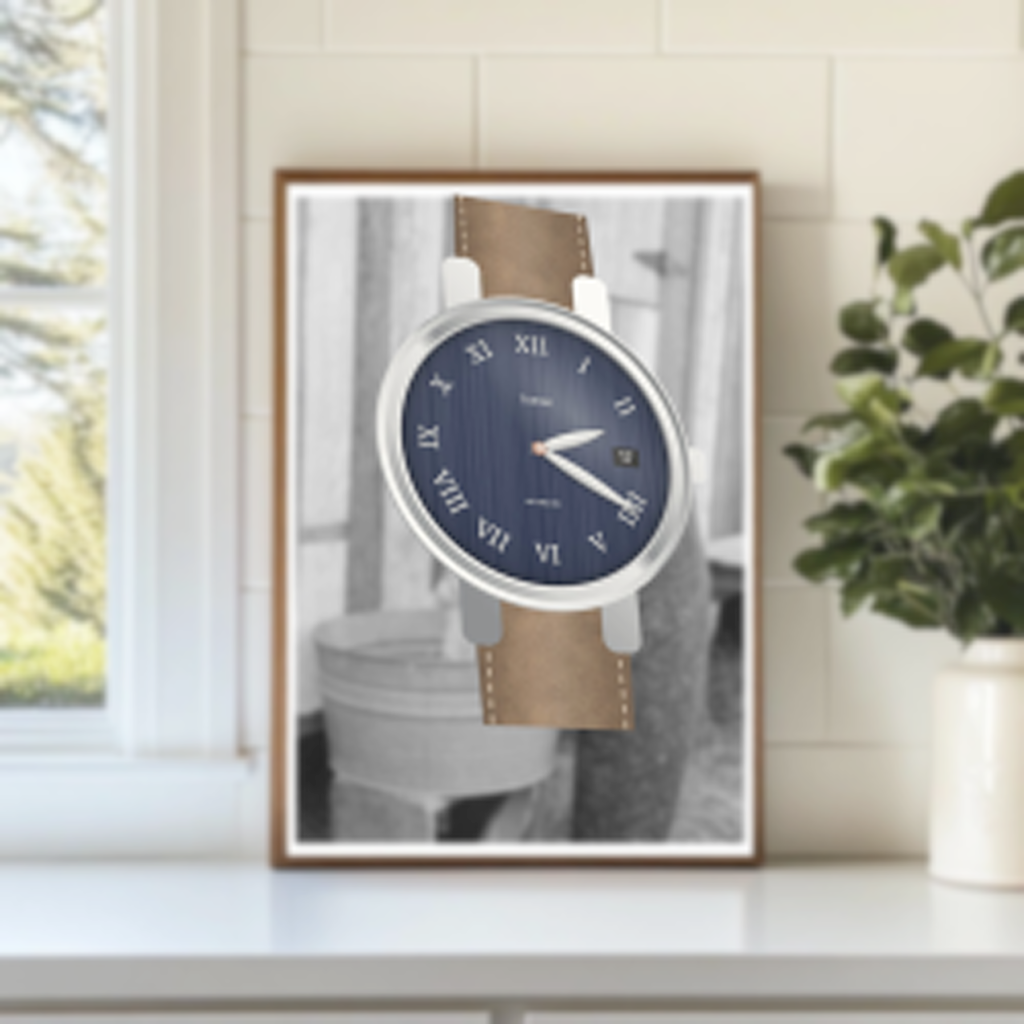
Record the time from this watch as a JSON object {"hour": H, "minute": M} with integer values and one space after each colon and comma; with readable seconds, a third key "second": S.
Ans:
{"hour": 2, "minute": 20}
